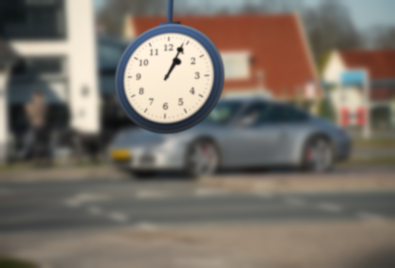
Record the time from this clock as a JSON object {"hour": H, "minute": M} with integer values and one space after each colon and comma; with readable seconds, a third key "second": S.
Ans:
{"hour": 1, "minute": 4}
